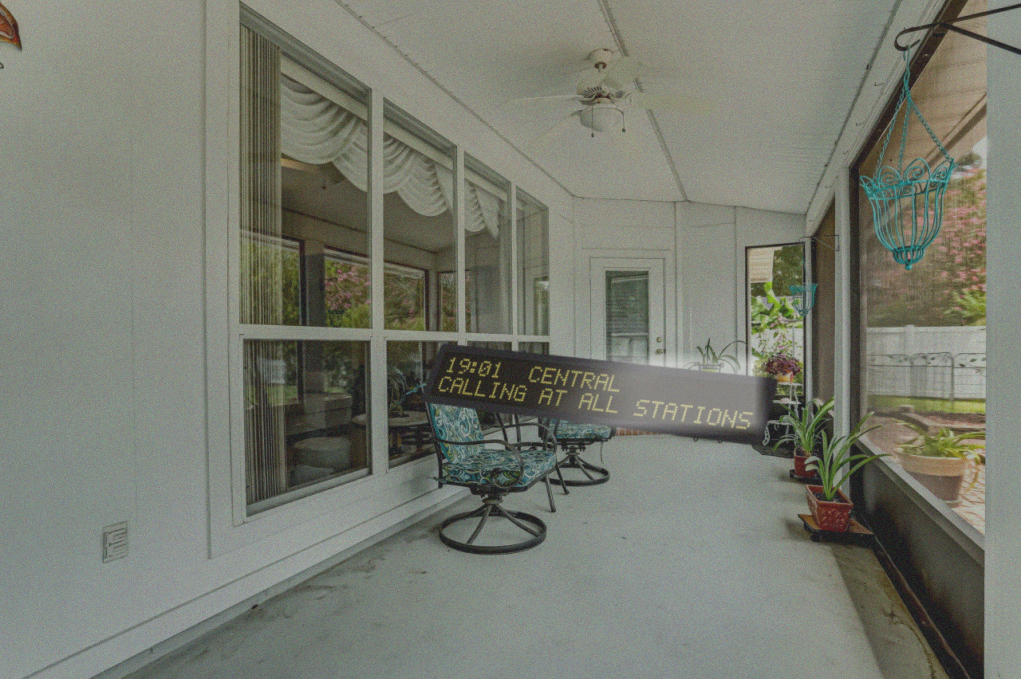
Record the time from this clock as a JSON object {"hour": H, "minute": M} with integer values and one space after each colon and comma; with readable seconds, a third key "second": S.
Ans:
{"hour": 19, "minute": 1}
